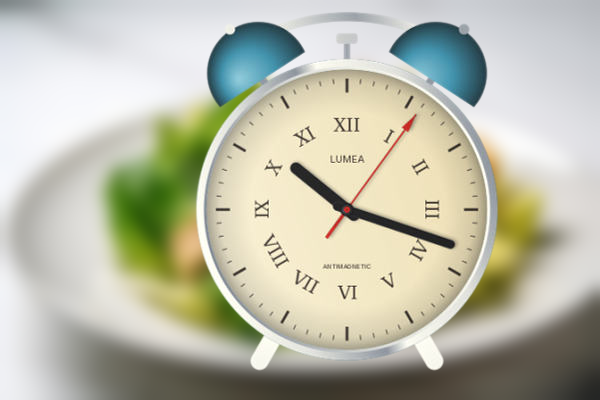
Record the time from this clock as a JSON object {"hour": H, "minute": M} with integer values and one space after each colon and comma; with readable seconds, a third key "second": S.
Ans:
{"hour": 10, "minute": 18, "second": 6}
